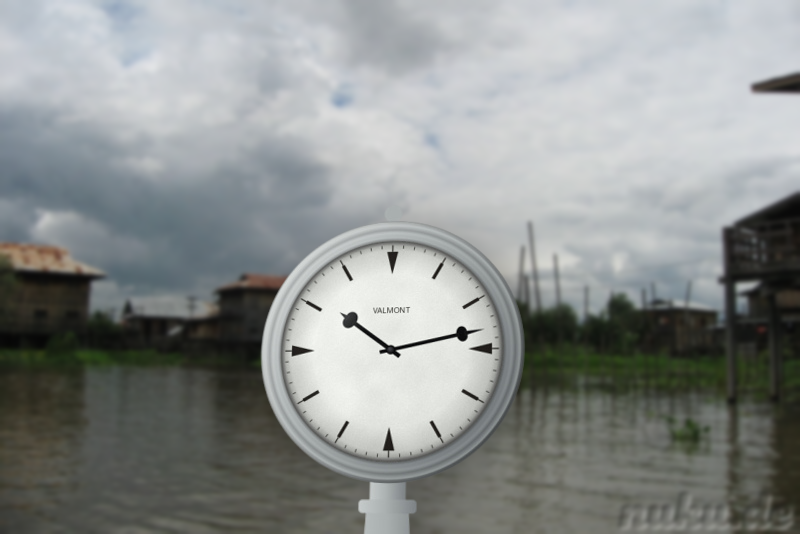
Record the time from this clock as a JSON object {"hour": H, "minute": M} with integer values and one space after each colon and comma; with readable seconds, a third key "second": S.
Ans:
{"hour": 10, "minute": 13}
